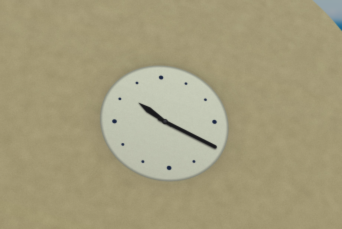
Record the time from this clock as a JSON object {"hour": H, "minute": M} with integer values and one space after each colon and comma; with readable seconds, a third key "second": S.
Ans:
{"hour": 10, "minute": 20}
